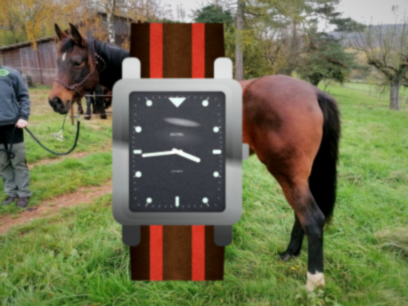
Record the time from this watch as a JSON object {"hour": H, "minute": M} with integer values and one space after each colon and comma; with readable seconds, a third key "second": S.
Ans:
{"hour": 3, "minute": 44}
